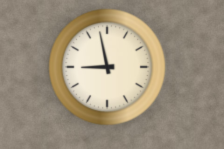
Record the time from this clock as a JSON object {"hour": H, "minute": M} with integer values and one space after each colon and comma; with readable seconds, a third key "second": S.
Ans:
{"hour": 8, "minute": 58}
